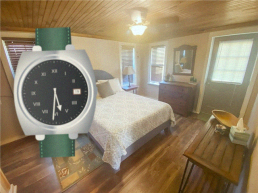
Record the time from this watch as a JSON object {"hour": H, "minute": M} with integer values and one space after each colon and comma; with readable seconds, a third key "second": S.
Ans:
{"hour": 5, "minute": 31}
